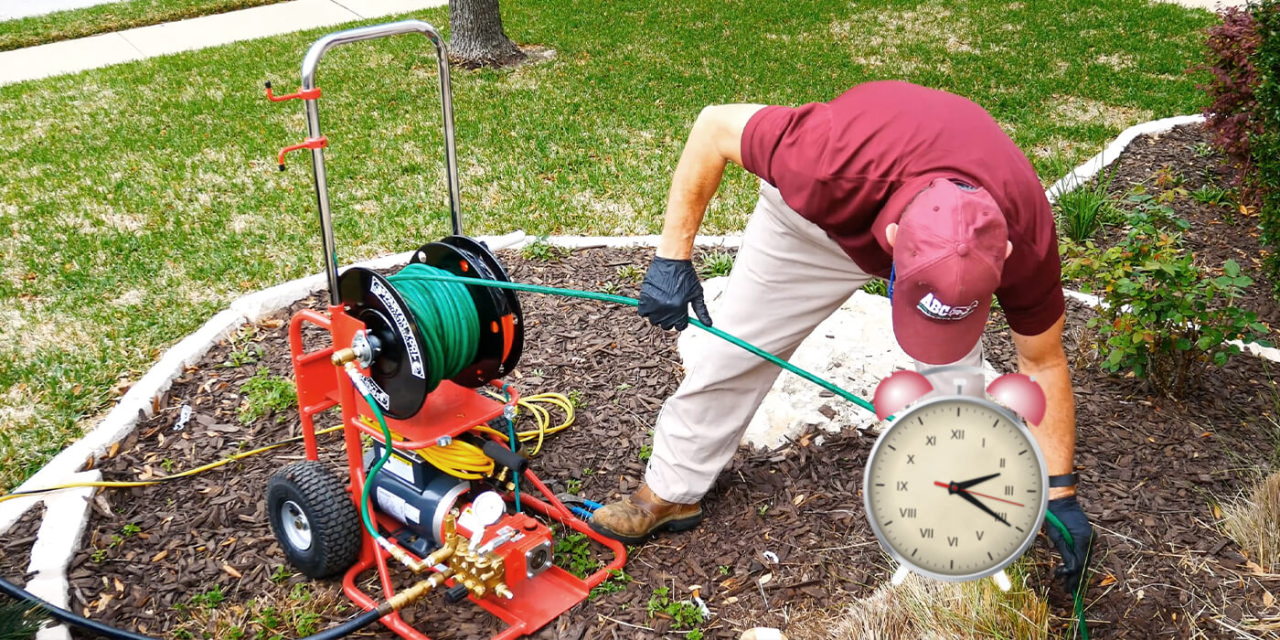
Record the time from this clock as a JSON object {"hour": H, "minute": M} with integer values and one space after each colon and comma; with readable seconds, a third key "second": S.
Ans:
{"hour": 2, "minute": 20, "second": 17}
